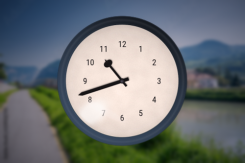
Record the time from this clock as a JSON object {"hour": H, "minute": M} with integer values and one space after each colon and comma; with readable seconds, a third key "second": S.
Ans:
{"hour": 10, "minute": 42}
